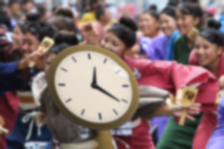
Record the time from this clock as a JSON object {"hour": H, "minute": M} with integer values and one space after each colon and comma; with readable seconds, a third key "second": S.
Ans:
{"hour": 12, "minute": 21}
